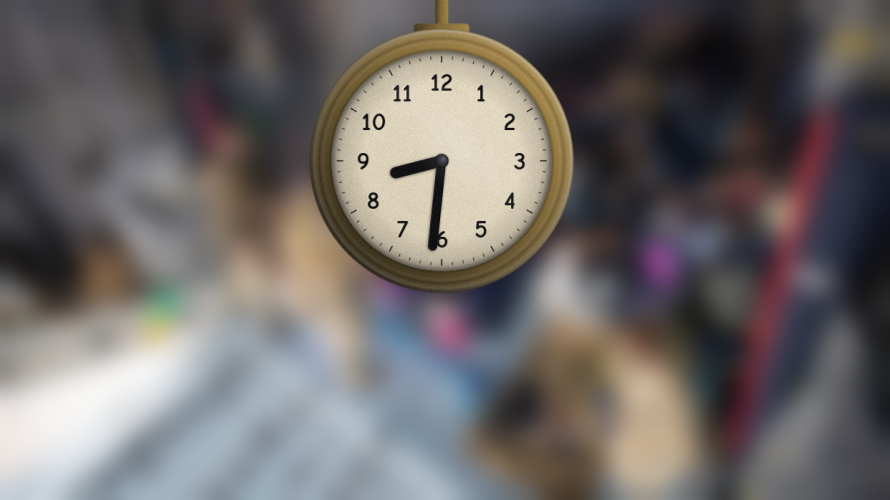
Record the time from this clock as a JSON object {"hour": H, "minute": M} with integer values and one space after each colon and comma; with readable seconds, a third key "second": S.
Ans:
{"hour": 8, "minute": 31}
